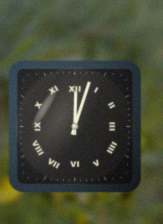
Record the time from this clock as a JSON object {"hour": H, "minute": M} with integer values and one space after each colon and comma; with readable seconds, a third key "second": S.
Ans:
{"hour": 12, "minute": 3}
